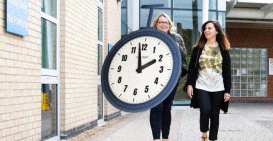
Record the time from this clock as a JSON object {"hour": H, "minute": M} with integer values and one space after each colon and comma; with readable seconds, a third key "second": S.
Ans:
{"hour": 1, "minute": 58}
